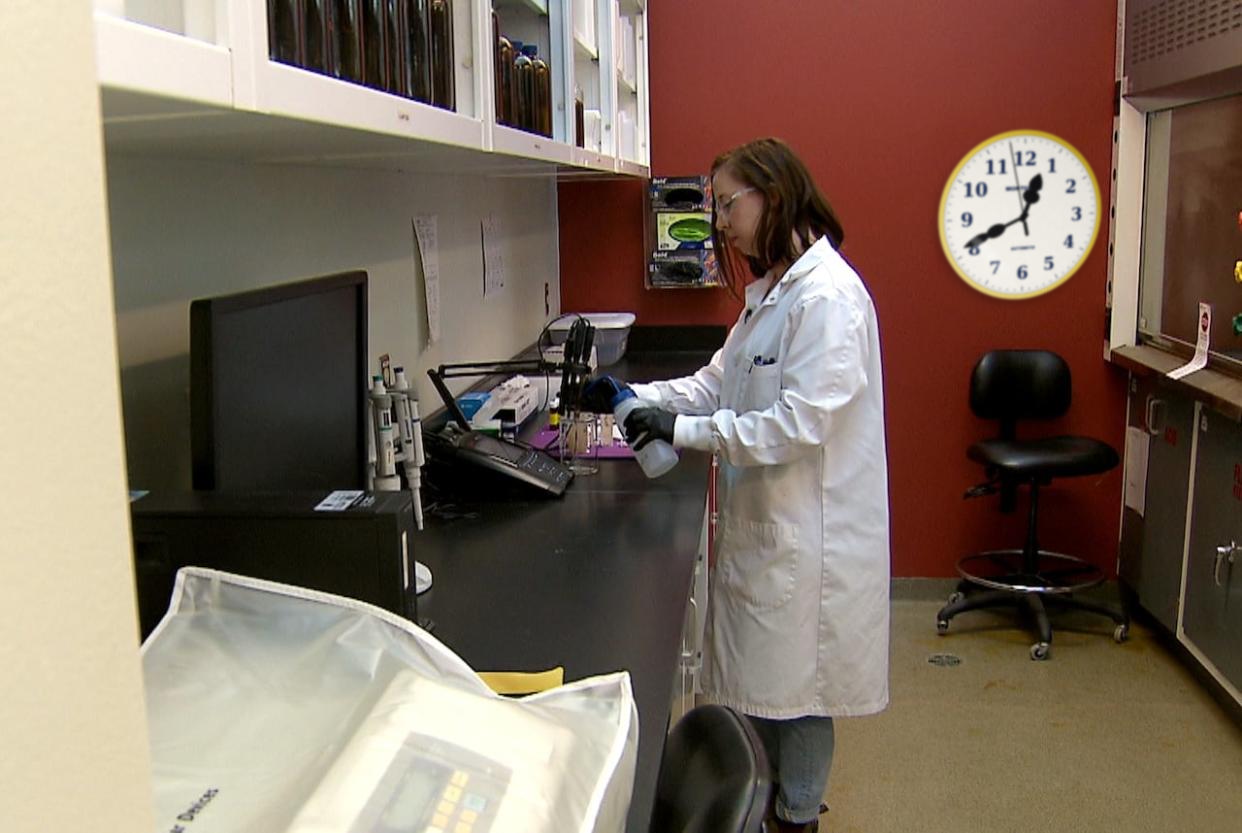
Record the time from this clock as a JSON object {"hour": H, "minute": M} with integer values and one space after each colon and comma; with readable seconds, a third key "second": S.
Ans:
{"hour": 12, "minute": 40, "second": 58}
